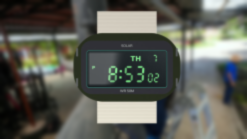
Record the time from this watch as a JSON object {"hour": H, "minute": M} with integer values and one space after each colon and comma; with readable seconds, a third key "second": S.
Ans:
{"hour": 8, "minute": 53, "second": 2}
